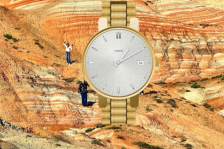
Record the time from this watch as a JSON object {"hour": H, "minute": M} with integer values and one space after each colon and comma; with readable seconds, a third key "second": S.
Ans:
{"hour": 1, "minute": 10}
